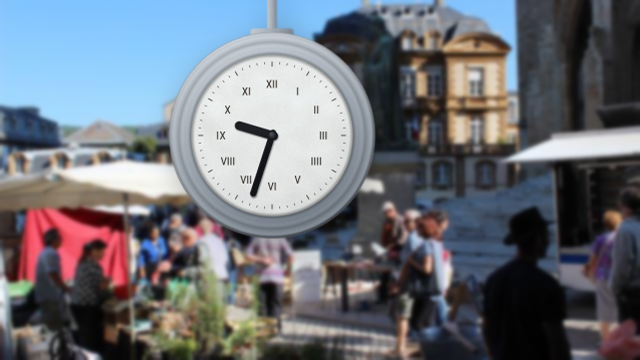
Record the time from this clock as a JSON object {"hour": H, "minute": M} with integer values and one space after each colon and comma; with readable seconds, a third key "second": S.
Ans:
{"hour": 9, "minute": 33}
